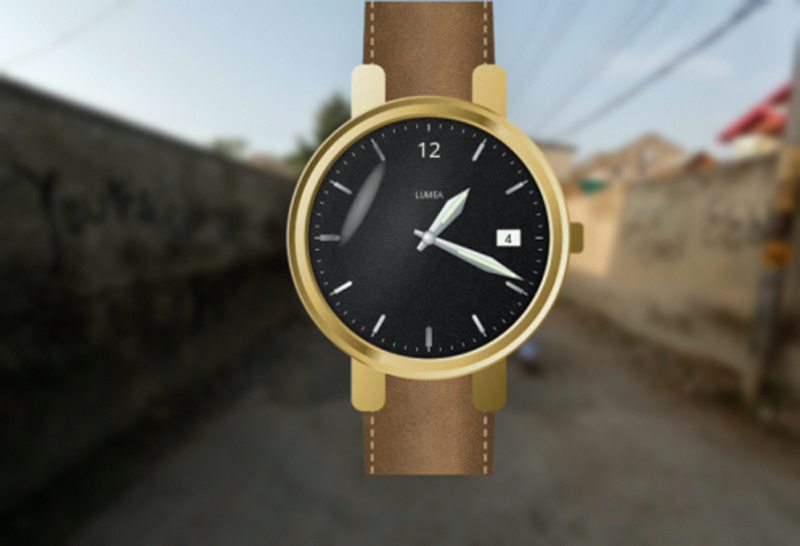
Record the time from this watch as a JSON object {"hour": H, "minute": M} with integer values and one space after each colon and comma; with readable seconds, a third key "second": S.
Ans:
{"hour": 1, "minute": 19}
